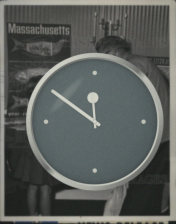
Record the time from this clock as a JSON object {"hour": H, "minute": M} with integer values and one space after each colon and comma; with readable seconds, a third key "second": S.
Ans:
{"hour": 11, "minute": 51}
